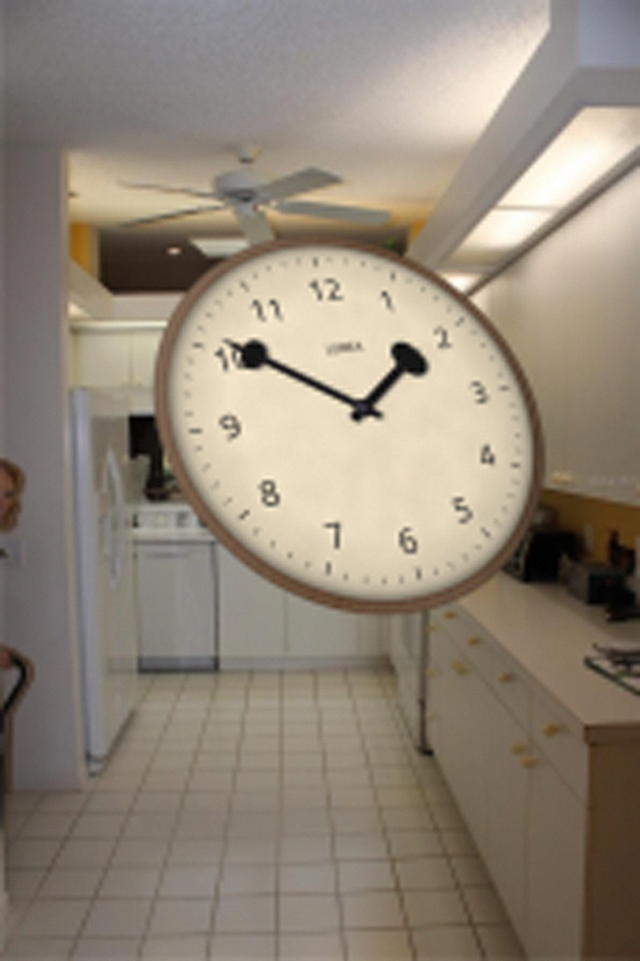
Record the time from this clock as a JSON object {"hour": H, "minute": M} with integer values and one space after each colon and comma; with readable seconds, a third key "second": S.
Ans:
{"hour": 1, "minute": 51}
